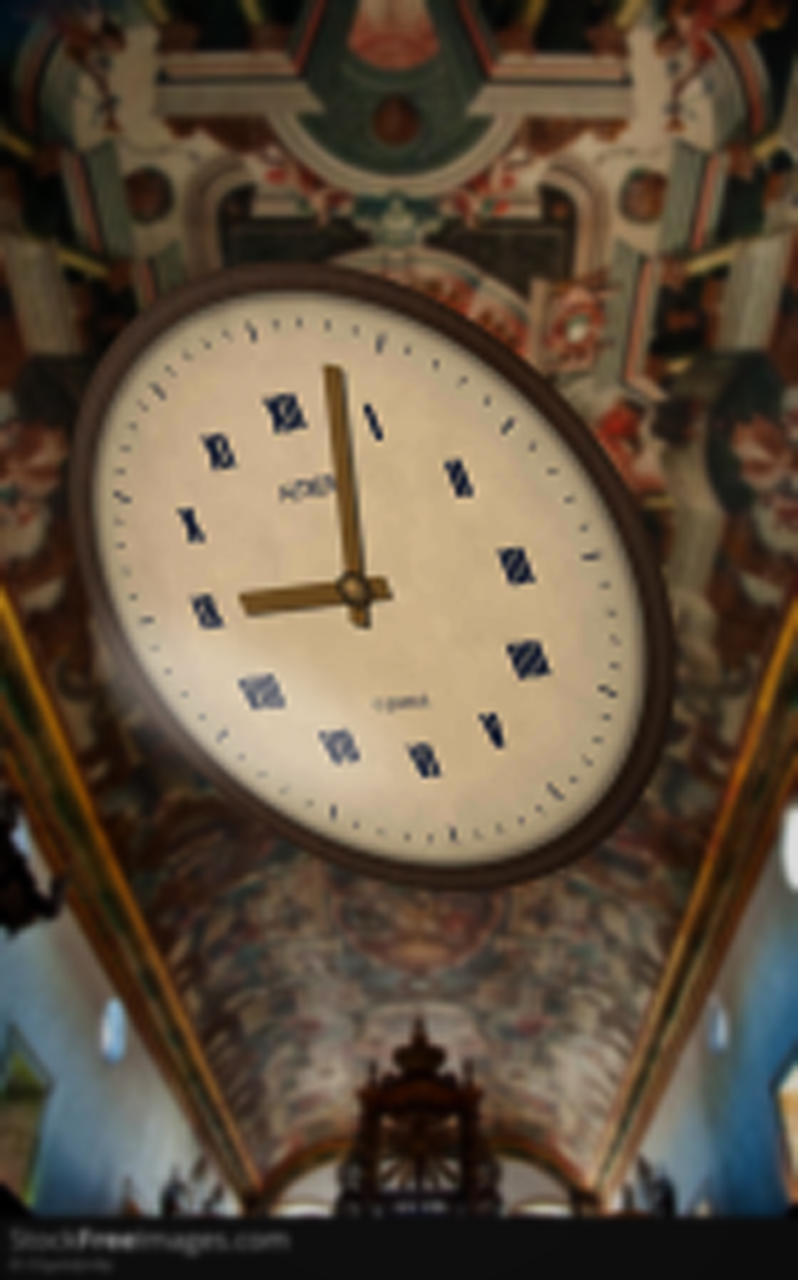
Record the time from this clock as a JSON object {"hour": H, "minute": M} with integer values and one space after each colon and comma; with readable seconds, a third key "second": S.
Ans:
{"hour": 9, "minute": 3}
